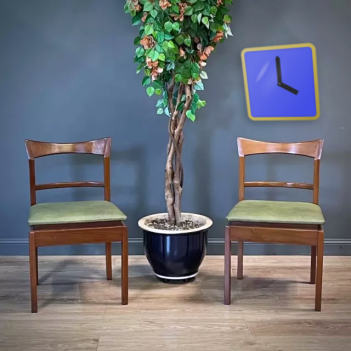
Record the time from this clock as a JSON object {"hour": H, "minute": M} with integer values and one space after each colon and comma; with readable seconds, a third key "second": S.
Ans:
{"hour": 4, "minute": 0}
